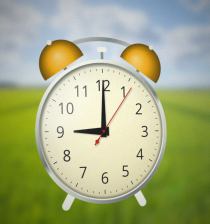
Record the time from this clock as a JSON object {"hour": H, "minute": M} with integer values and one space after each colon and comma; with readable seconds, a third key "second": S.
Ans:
{"hour": 9, "minute": 0, "second": 6}
